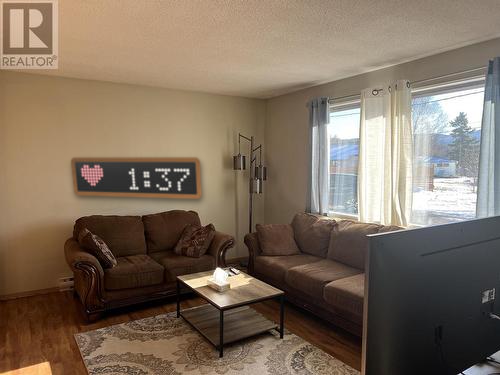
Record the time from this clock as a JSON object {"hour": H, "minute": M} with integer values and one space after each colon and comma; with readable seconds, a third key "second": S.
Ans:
{"hour": 1, "minute": 37}
